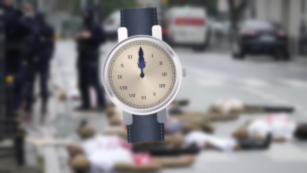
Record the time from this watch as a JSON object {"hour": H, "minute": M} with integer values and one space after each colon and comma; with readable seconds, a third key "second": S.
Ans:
{"hour": 12, "minute": 0}
